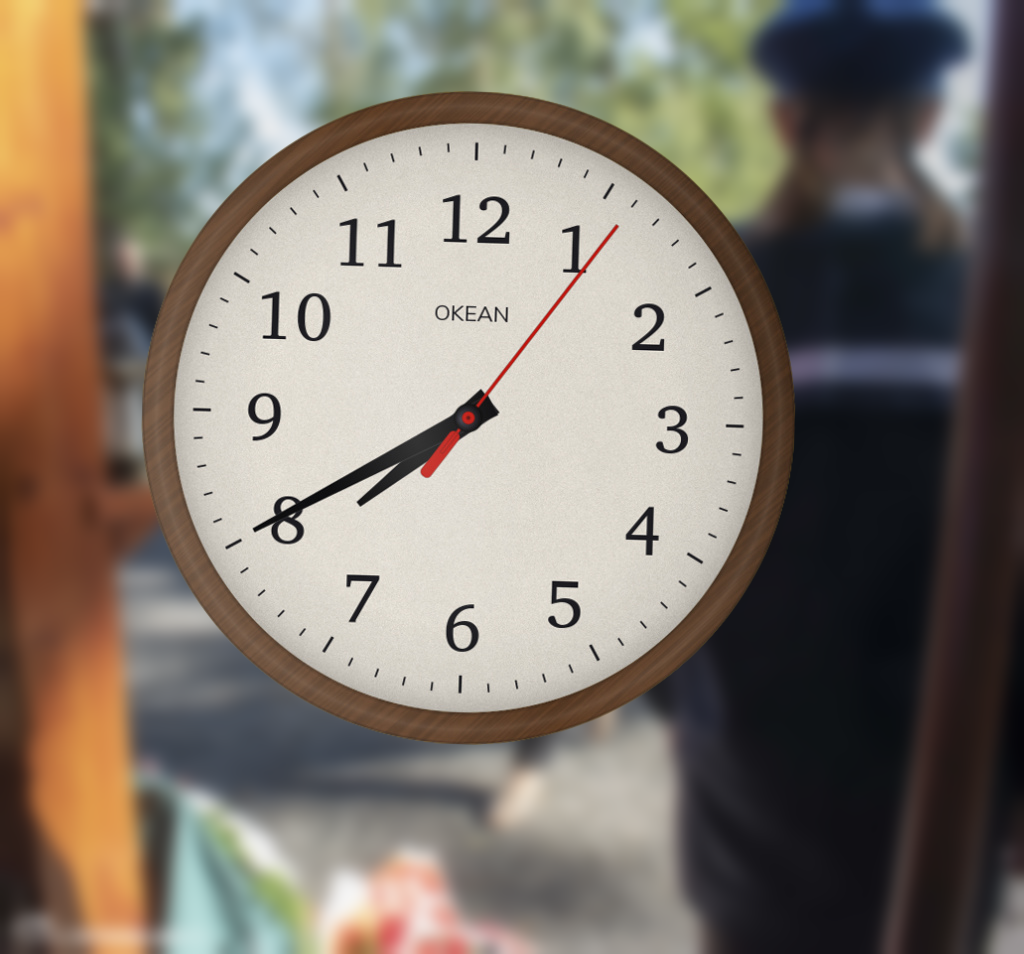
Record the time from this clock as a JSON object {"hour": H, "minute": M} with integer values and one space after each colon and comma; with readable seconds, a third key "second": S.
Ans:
{"hour": 7, "minute": 40, "second": 6}
